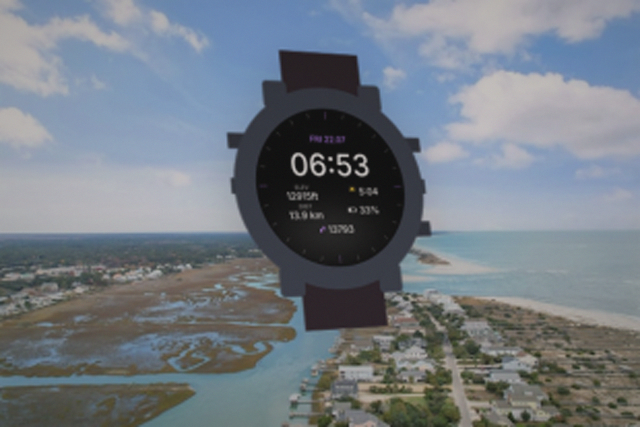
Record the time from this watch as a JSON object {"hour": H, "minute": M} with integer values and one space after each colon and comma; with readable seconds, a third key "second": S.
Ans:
{"hour": 6, "minute": 53}
